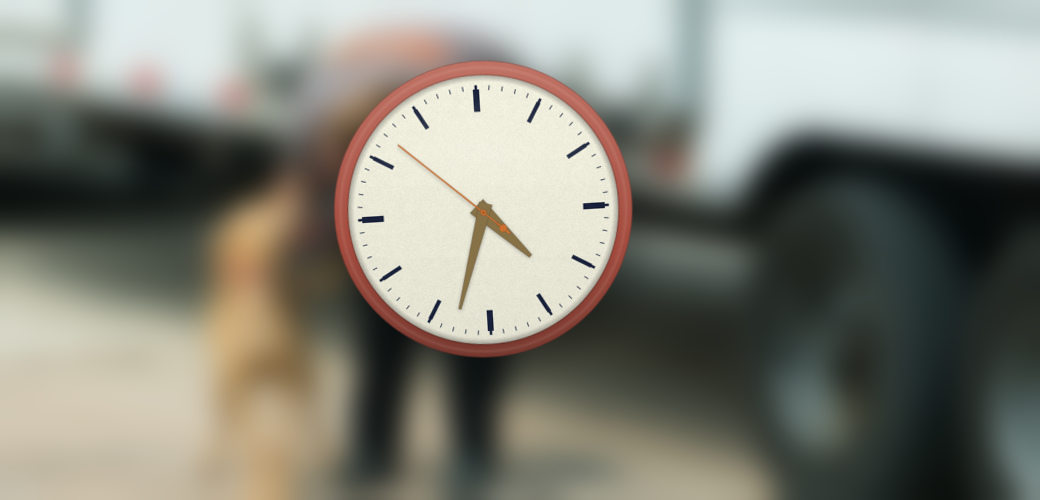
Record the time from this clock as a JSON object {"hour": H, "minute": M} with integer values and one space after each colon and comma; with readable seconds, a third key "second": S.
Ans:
{"hour": 4, "minute": 32, "second": 52}
